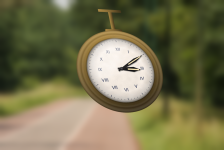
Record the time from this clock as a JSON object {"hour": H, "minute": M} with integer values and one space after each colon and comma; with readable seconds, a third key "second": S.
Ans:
{"hour": 3, "minute": 10}
